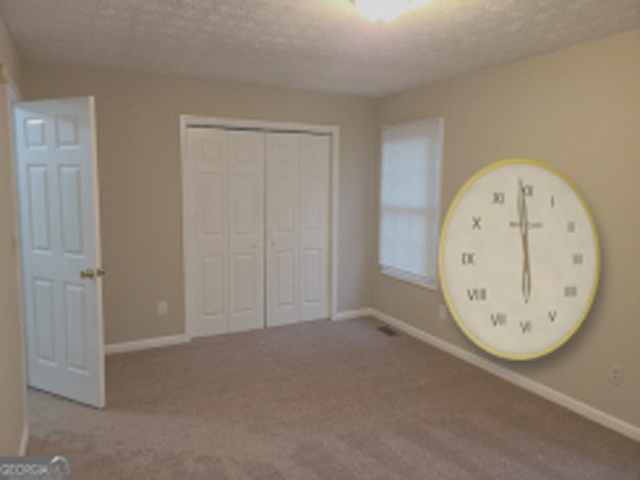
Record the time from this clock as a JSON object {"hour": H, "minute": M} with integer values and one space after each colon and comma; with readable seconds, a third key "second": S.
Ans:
{"hour": 5, "minute": 59}
